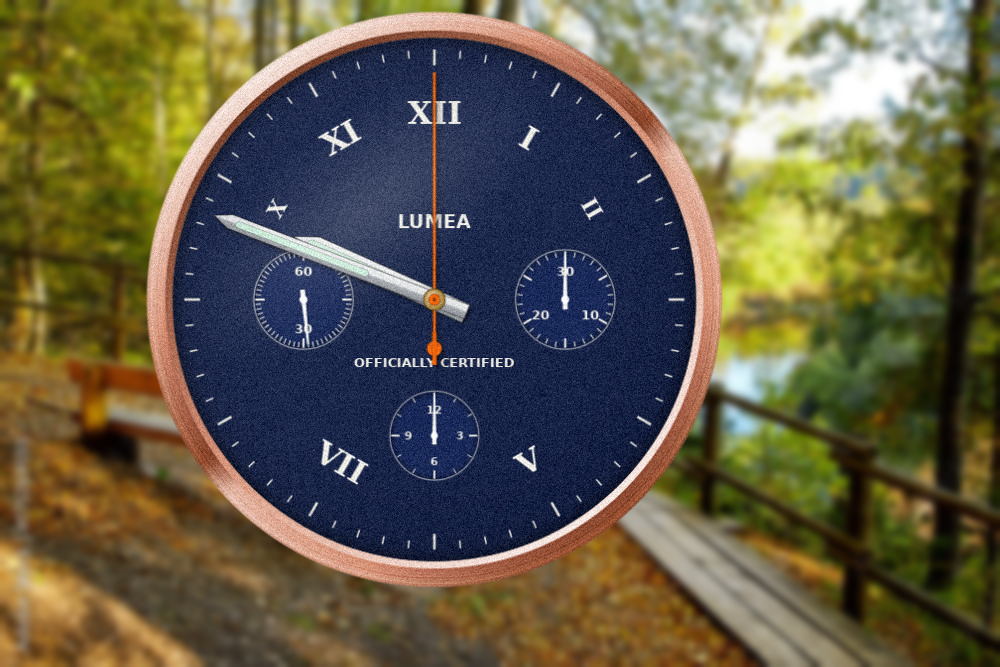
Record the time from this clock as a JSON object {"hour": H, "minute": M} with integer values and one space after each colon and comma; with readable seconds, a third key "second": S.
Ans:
{"hour": 9, "minute": 48, "second": 29}
